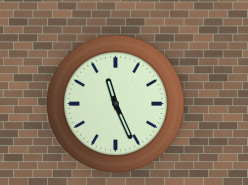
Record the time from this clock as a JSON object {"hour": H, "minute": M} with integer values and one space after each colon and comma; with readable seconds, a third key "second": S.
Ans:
{"hour": 11, "minute": 26}
